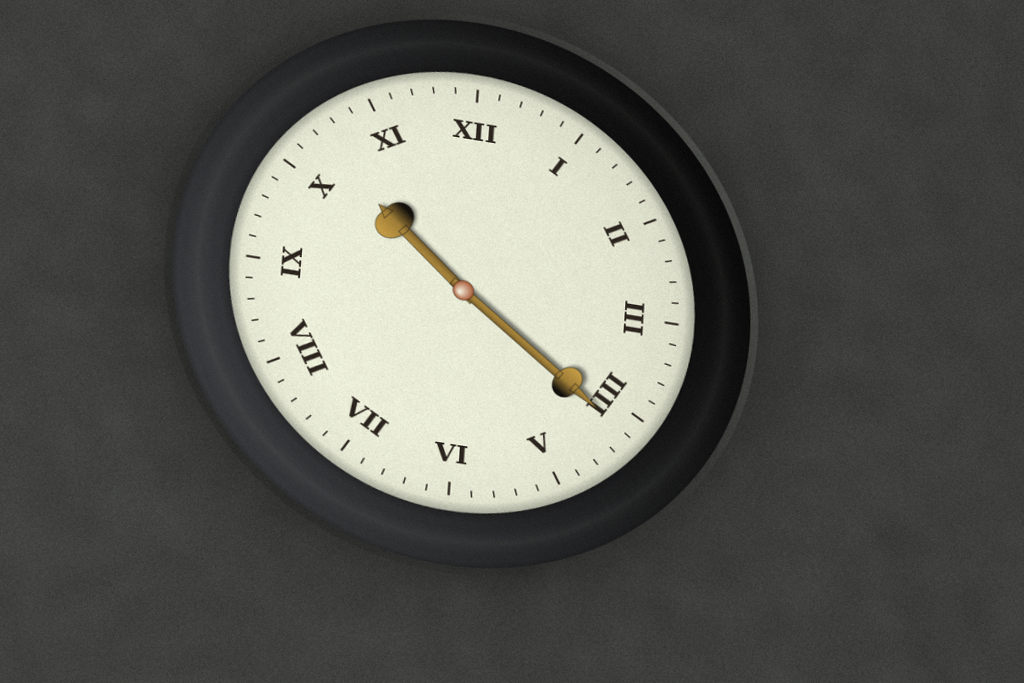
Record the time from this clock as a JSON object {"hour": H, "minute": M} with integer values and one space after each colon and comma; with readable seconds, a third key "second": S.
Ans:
{"hour": 10, "minute": 21}
